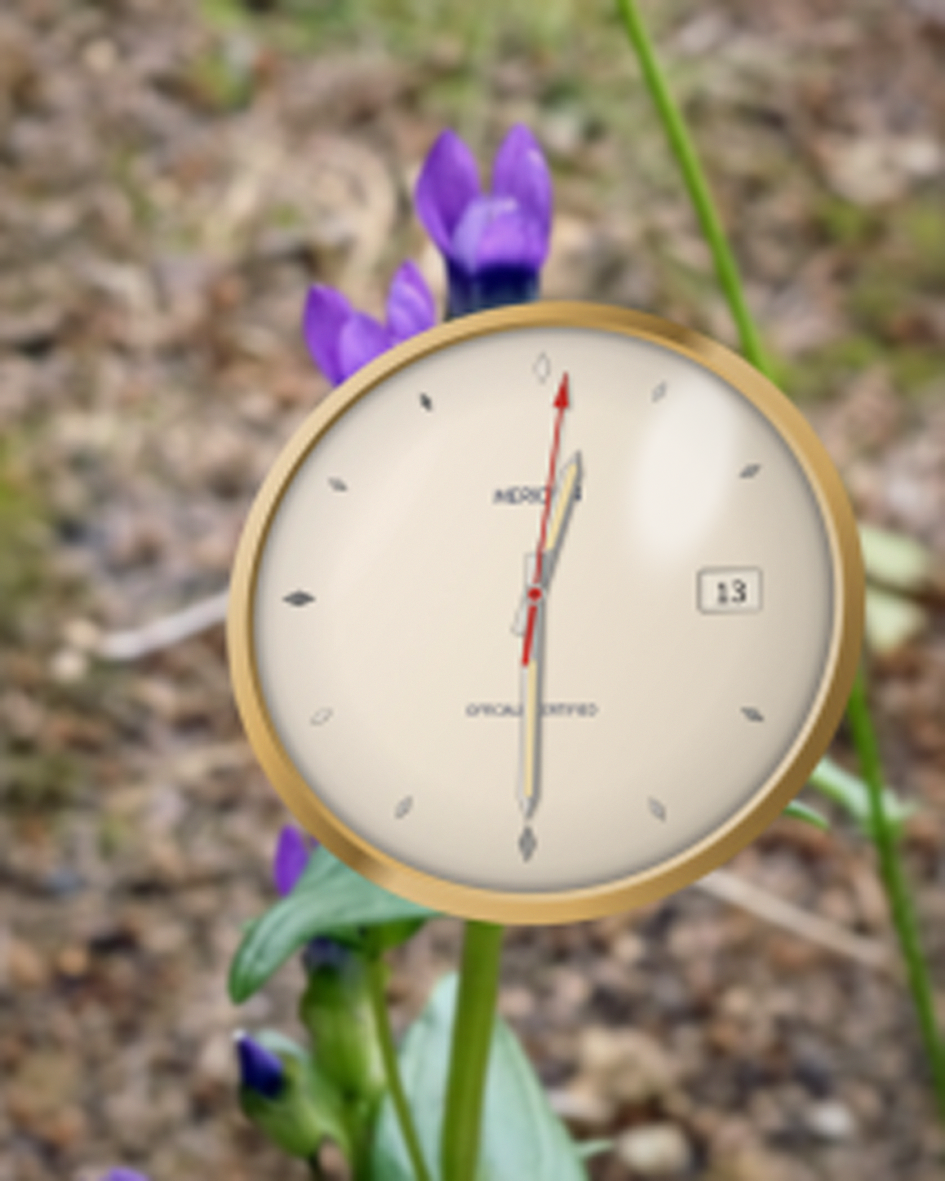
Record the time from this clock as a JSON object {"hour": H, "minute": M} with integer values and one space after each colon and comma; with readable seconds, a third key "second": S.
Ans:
{"hour": 12, "minute": 30, "second": 1}
